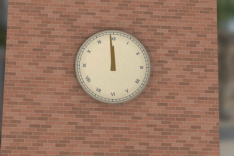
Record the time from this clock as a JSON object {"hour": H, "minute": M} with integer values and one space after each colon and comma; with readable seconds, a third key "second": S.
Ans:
{"hour": 11, "minute": 59}
